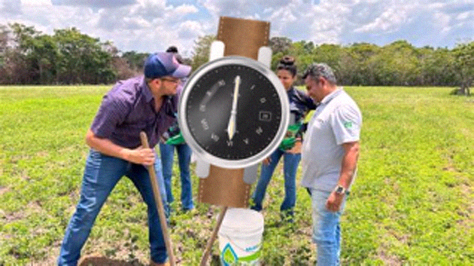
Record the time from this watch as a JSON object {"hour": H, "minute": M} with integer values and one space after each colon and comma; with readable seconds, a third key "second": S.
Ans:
{"hour": 6, "minute": 0}
